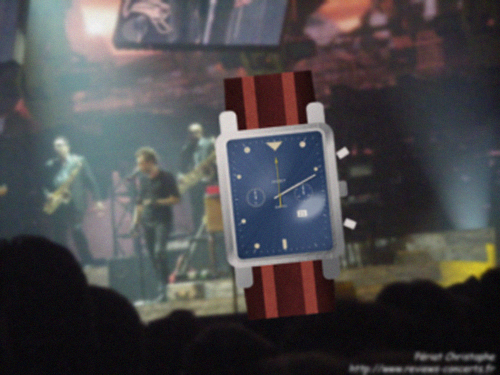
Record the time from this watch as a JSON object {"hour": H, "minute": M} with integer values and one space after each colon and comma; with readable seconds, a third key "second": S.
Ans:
{"hour": 2, "minute": 11}
